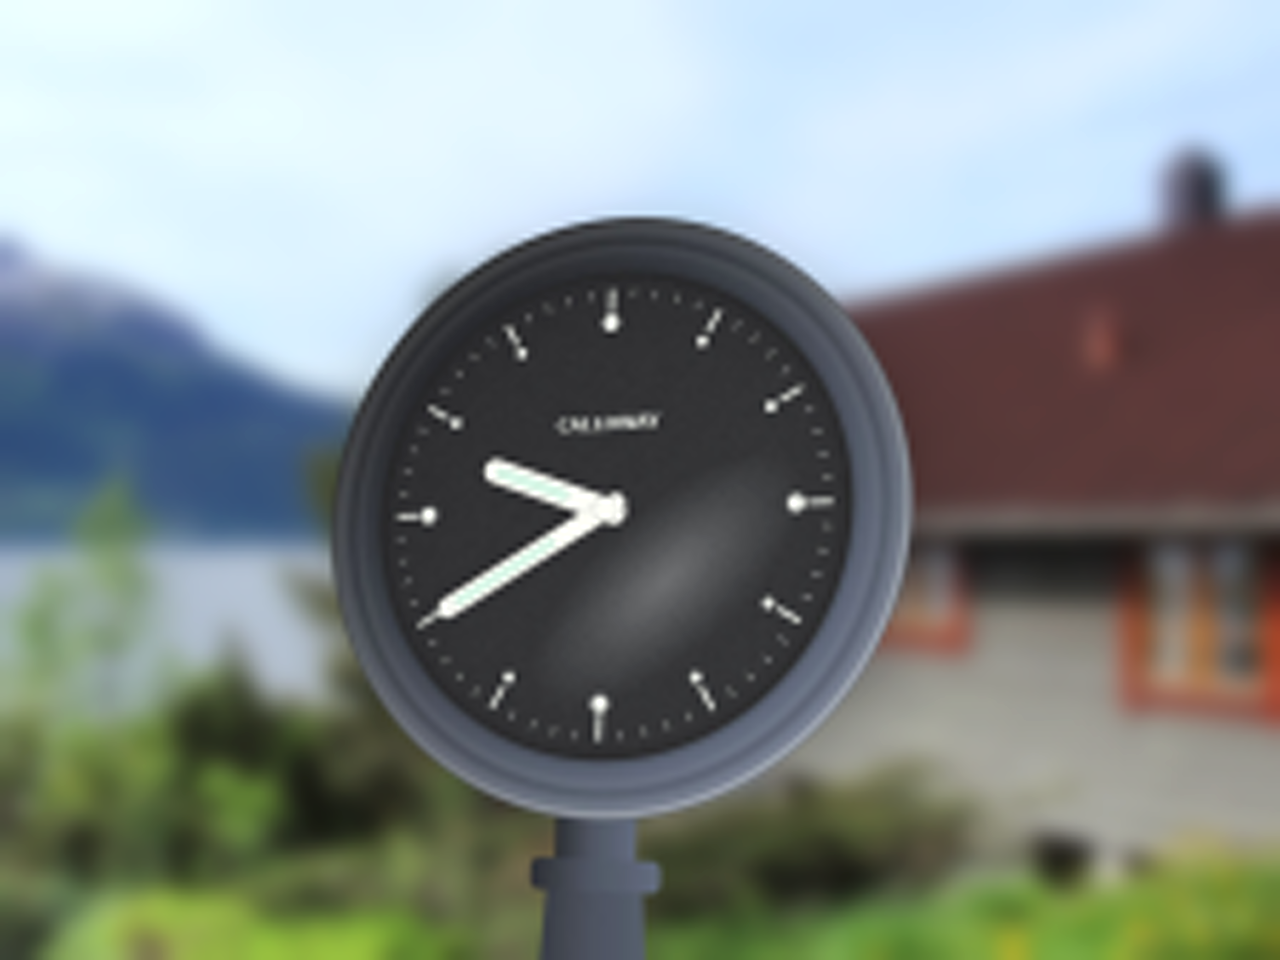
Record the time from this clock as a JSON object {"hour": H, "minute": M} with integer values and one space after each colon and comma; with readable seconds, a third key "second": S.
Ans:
{"hour": 9, "minute": 40}
